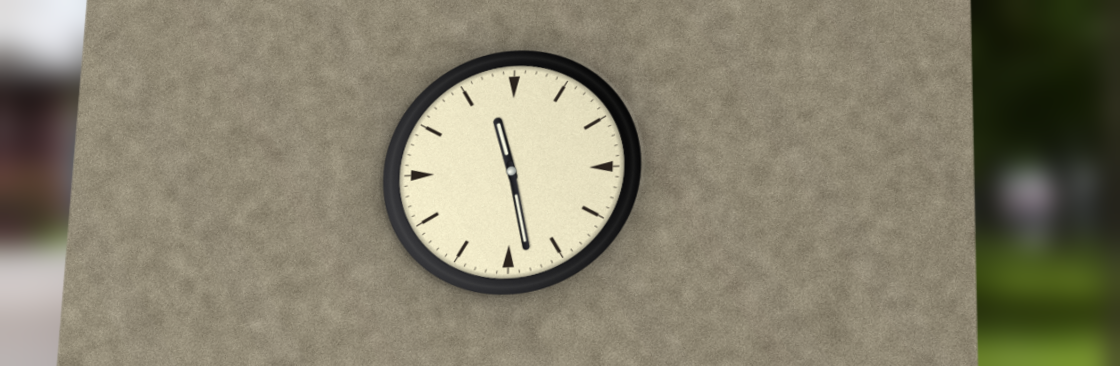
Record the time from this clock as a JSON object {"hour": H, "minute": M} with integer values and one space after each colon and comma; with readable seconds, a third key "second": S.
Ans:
{"hour": 11, "minute": 28}
